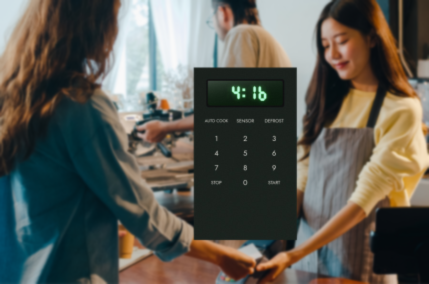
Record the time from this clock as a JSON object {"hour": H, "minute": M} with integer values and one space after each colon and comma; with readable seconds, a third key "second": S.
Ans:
{"hour": 4, "minute": 16}
